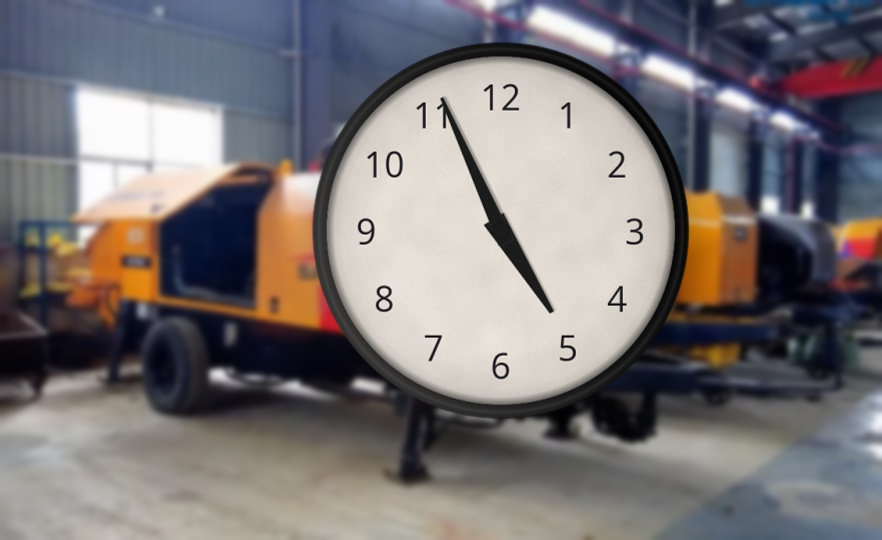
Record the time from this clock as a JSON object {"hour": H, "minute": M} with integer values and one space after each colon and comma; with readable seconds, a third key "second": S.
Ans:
{"hour": 4, "minute": 56}
